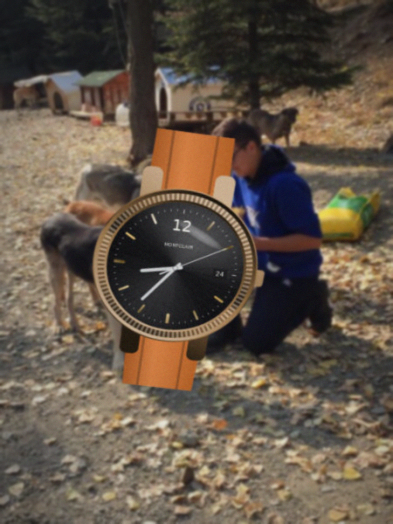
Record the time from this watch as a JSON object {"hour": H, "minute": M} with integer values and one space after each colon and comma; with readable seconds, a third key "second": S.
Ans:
{"hour": 8, "minute": 36, "second": 10}
